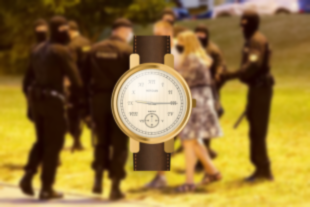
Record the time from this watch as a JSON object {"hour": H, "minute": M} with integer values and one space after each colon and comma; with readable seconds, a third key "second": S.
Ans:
{"hour": 9, "minute": 15}
